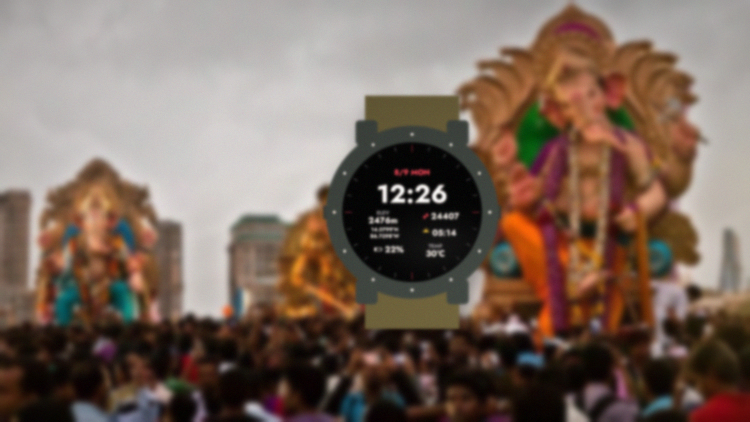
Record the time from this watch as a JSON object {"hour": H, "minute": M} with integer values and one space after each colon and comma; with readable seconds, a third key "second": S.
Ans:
{"hour": 12, "minute": 26}
